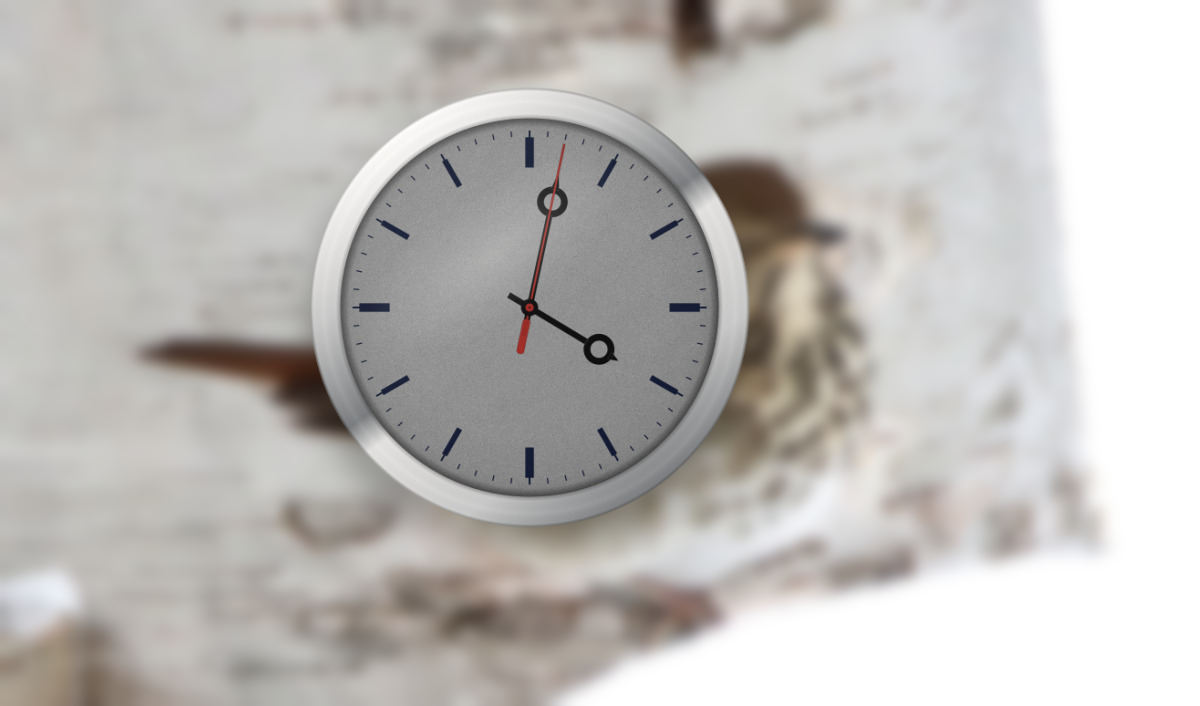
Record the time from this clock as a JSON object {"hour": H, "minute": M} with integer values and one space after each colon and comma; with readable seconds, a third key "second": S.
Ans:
{"hour": 4, "minute": 2, "second": 2}
